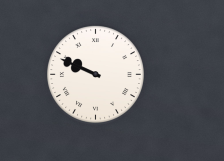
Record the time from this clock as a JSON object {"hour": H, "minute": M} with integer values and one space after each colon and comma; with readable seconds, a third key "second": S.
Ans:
{"hour": 9, "minute": 49}
